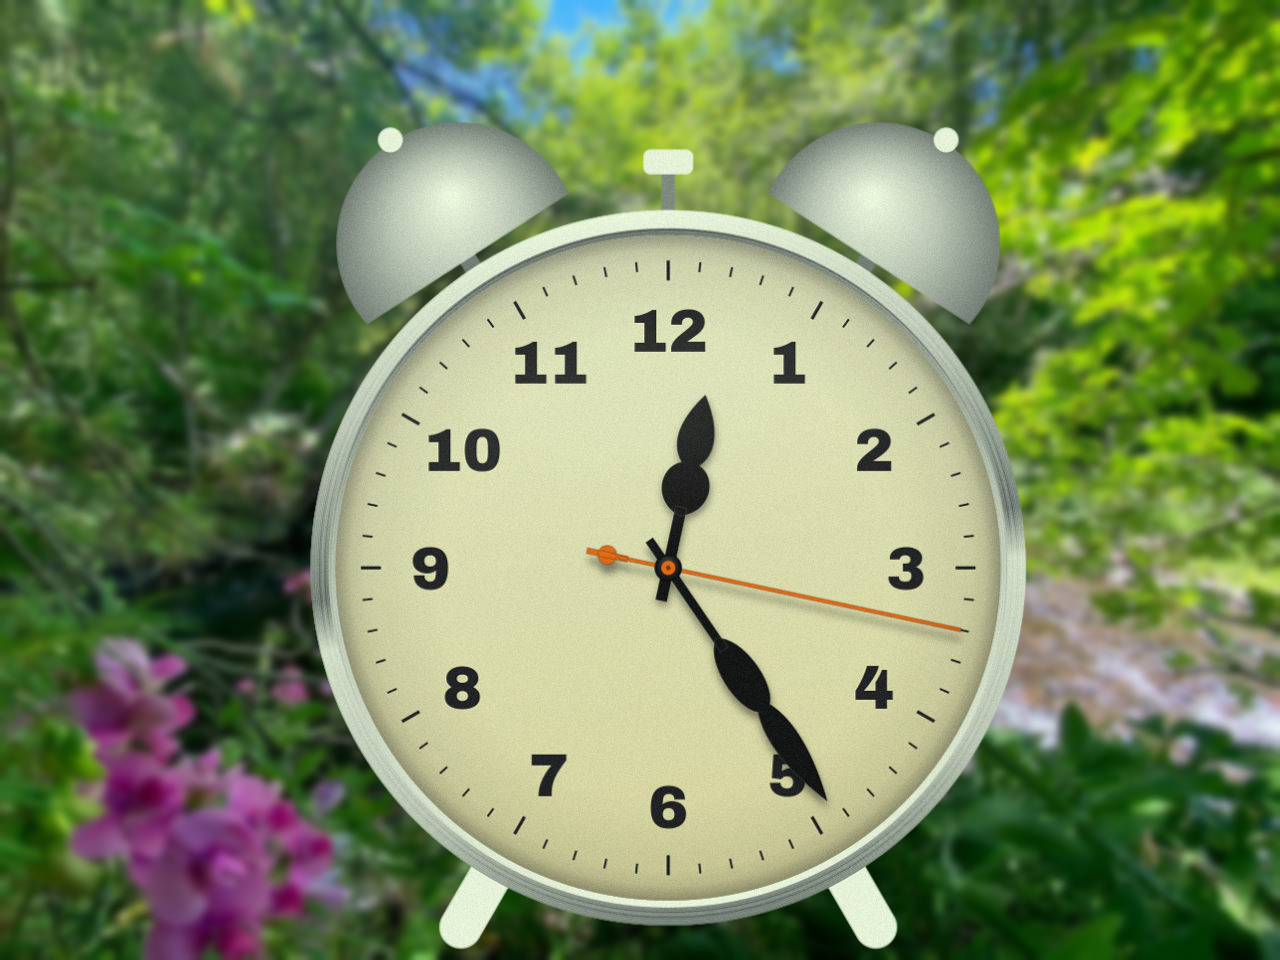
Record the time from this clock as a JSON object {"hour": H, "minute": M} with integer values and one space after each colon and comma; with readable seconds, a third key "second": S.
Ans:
{"hour": 12, "minute": 24, "second": 17}
